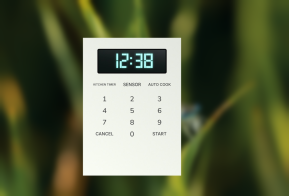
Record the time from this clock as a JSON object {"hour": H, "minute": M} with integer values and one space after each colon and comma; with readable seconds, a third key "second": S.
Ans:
{"hour": 12, "minute": 38}
